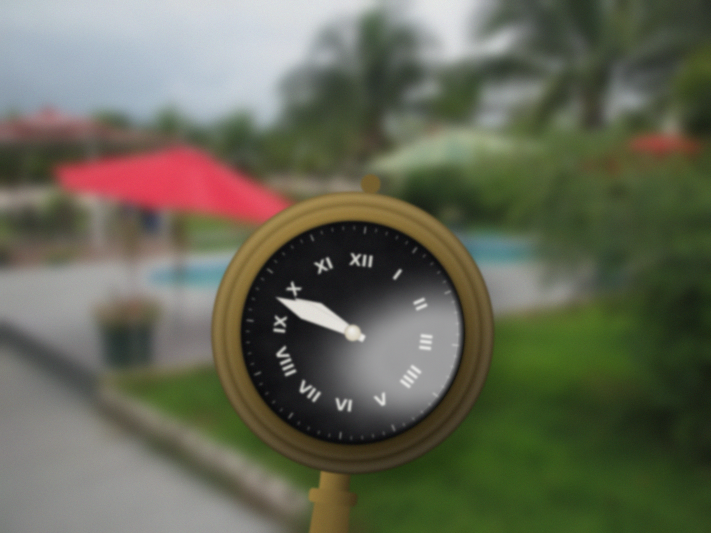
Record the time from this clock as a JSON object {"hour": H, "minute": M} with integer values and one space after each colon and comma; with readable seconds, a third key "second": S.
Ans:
{"hour": 9, "minute": 48}
